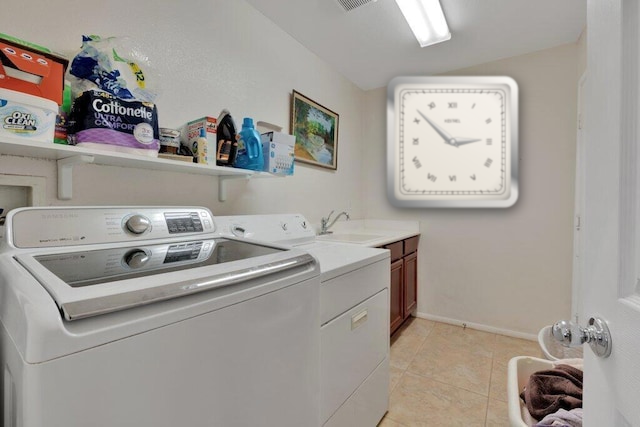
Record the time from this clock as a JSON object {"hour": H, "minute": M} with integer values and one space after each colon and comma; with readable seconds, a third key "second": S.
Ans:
{"hour": 2, "minute": 52}
